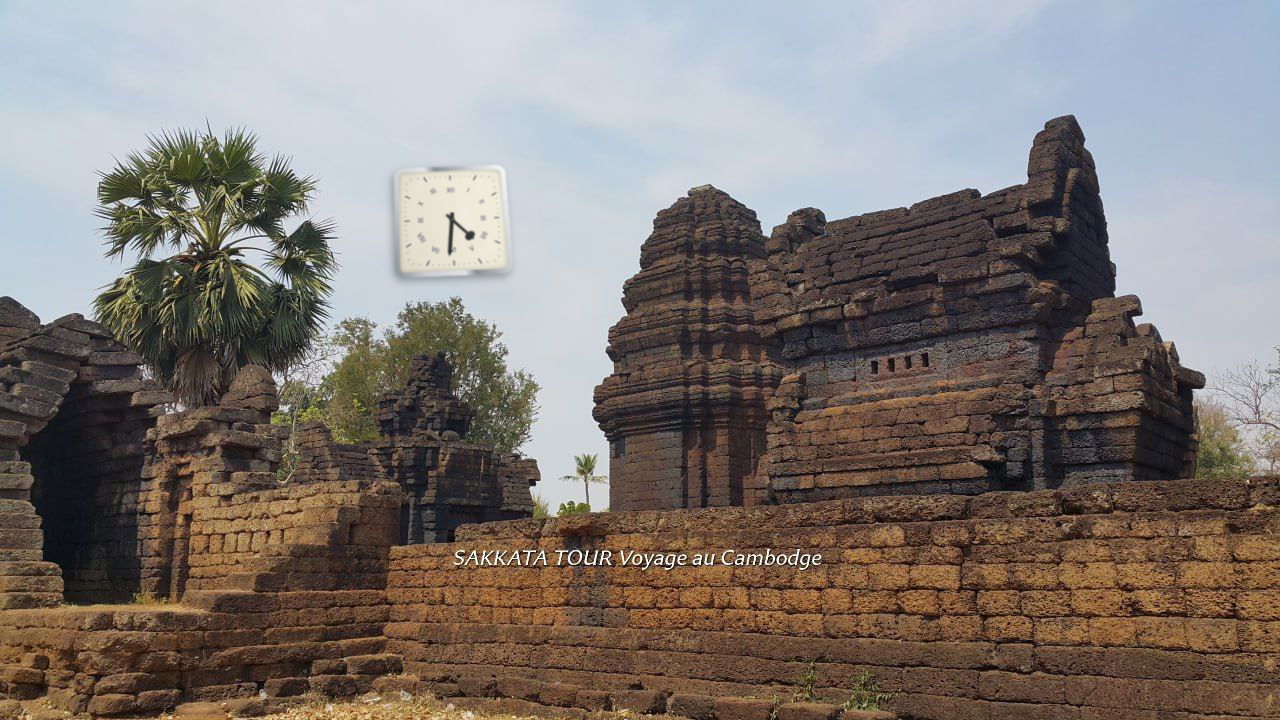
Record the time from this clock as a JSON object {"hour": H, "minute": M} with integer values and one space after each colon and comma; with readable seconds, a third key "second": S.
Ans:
{"hour": 4, "minute": 31}
